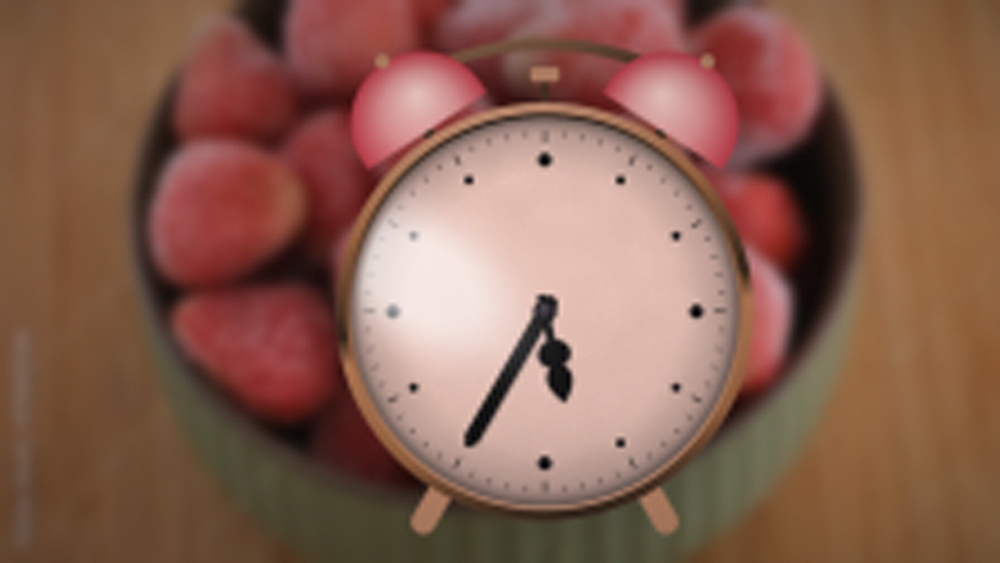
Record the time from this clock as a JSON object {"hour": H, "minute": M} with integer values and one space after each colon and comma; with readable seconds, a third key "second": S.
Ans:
{"hour": 5, "minute": 35}
